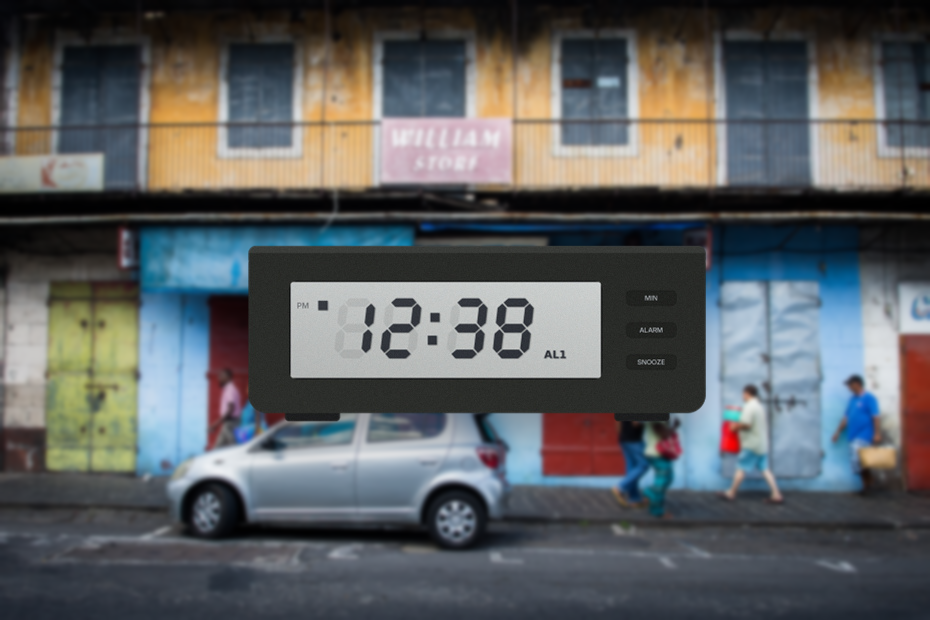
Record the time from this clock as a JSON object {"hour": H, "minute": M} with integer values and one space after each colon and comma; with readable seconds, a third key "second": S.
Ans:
{"hour": 12, "minute": 38}
